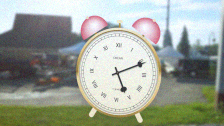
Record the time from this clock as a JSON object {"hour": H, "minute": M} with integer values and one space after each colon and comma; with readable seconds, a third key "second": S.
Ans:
{"hour": 5, "minute": 11}
